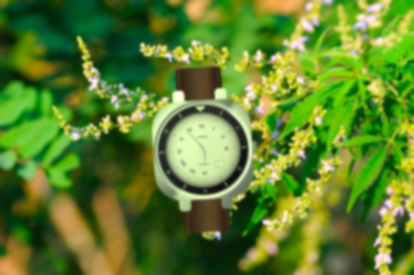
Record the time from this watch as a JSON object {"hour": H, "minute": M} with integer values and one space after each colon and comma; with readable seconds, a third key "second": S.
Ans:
{"hour": 5, "minute": 54}
